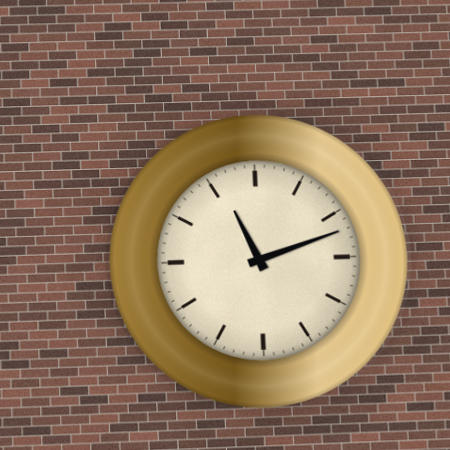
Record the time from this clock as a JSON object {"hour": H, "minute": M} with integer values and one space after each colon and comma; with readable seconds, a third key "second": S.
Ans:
{"hour": 11, "minute": 12}
